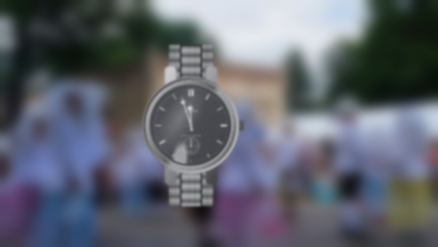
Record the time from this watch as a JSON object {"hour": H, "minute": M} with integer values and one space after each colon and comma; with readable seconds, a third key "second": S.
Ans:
{"hour": 11, "minute": 57}
